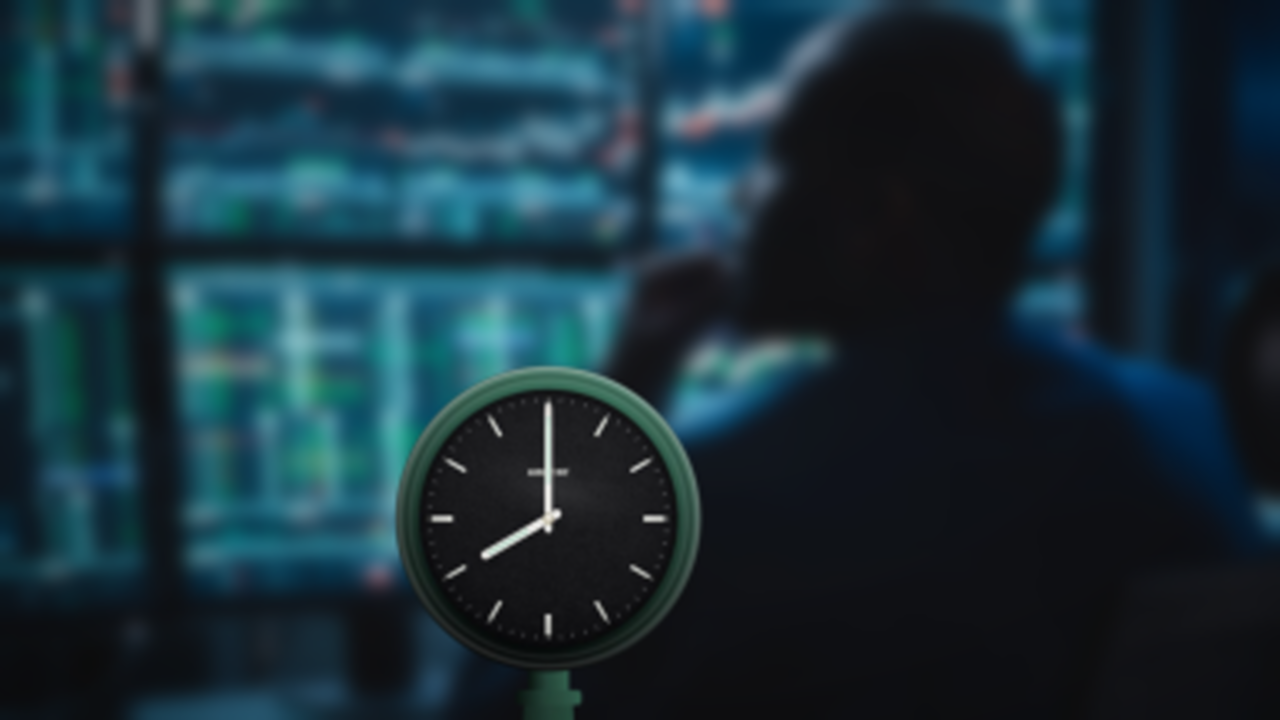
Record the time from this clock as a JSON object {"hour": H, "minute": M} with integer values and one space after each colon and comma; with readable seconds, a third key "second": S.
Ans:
{"hour": 8, "minute": 0}
